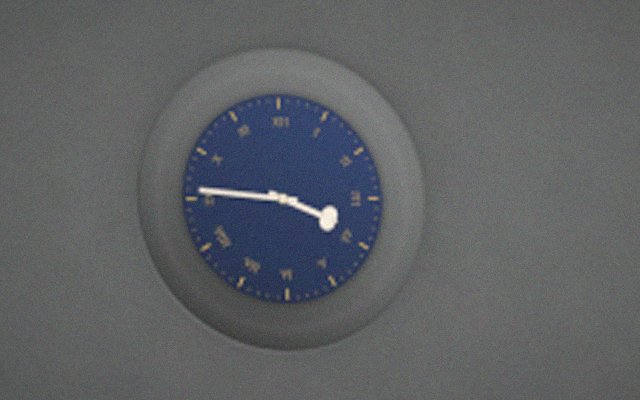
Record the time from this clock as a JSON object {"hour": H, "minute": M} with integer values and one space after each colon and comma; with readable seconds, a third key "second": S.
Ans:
{"hour": 3, "minute": 46}
